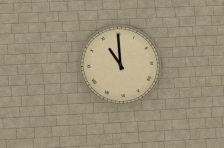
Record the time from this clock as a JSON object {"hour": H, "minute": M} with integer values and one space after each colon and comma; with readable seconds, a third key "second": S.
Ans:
{"hour": 11, "minute": 0}
